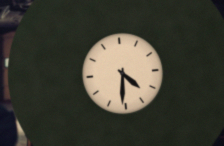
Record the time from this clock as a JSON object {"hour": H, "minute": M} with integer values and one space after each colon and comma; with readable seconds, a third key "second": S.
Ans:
{"hour": 4, "minute": 31}
